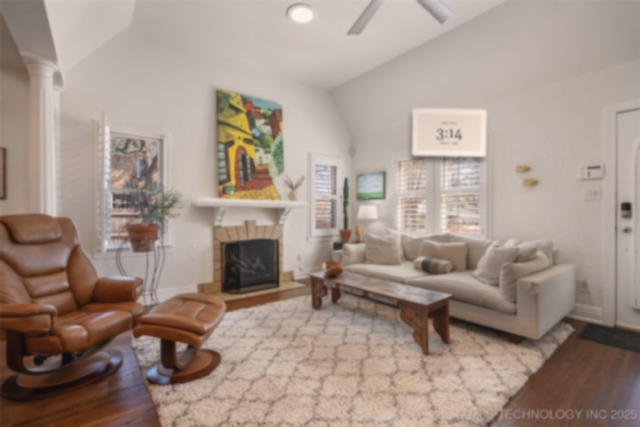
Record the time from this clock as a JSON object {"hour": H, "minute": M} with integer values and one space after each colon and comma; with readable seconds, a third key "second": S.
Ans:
{"hour": 3, "minute": 14}
